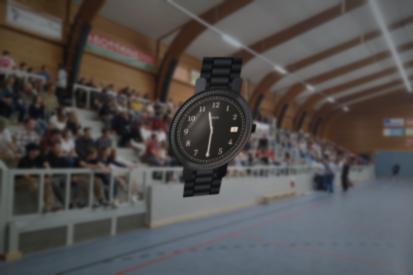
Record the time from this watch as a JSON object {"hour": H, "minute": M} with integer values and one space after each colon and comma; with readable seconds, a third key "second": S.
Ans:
{"hour": 11, "minute": 30}
